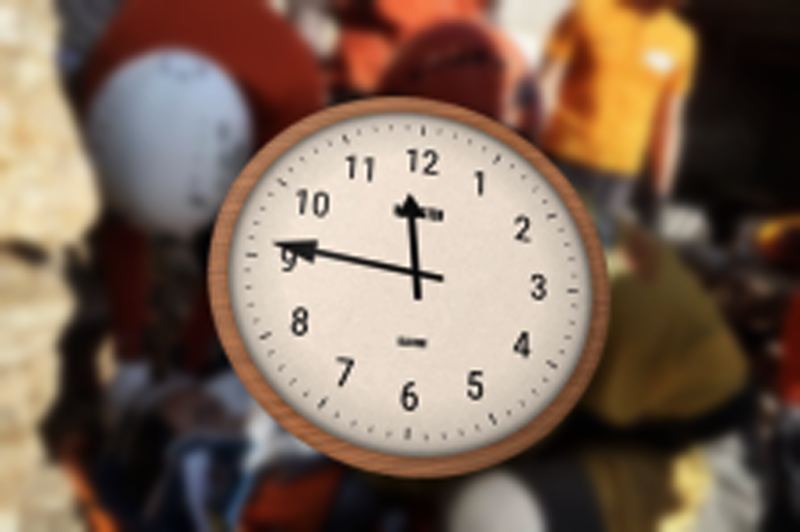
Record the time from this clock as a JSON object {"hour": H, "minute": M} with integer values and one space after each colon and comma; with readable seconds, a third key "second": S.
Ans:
{"hour": 11, "minute": 46}
